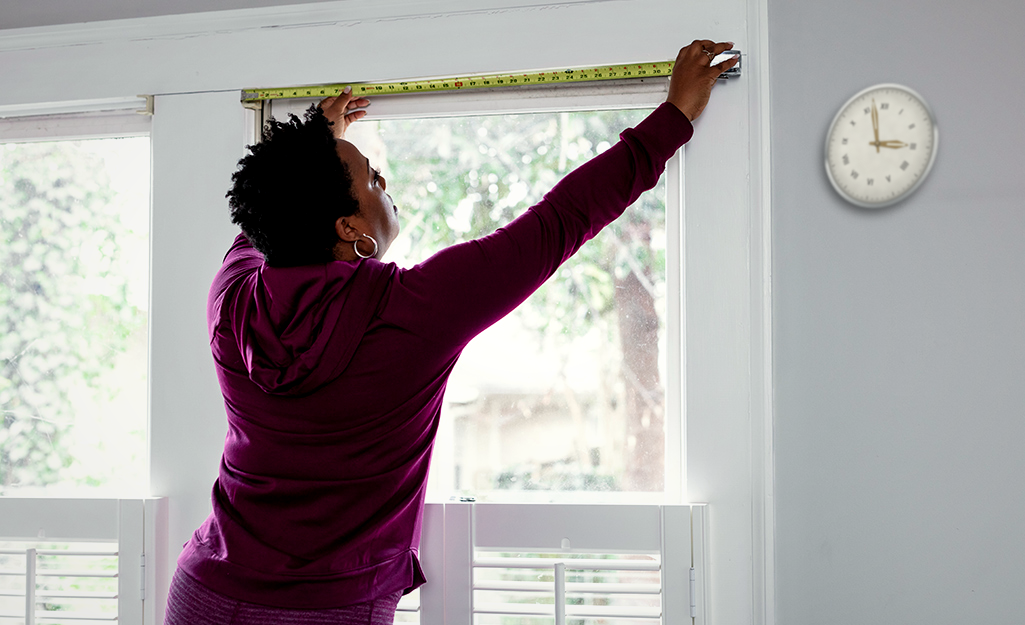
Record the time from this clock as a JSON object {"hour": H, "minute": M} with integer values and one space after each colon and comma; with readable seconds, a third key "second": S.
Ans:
{"hour": 2, "minute": 57}
